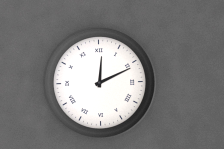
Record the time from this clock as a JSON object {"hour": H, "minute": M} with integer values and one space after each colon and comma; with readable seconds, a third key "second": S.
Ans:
{"hour": 12, "minute": 11}
